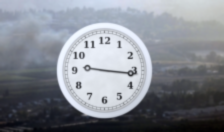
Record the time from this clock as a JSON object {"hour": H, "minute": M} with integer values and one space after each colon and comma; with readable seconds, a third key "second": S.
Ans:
{"hour": 9, "minute": 16}
